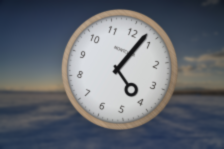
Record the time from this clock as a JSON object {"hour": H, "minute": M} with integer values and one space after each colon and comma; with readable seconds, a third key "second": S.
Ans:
{"hour": 4, "minute": 3}
